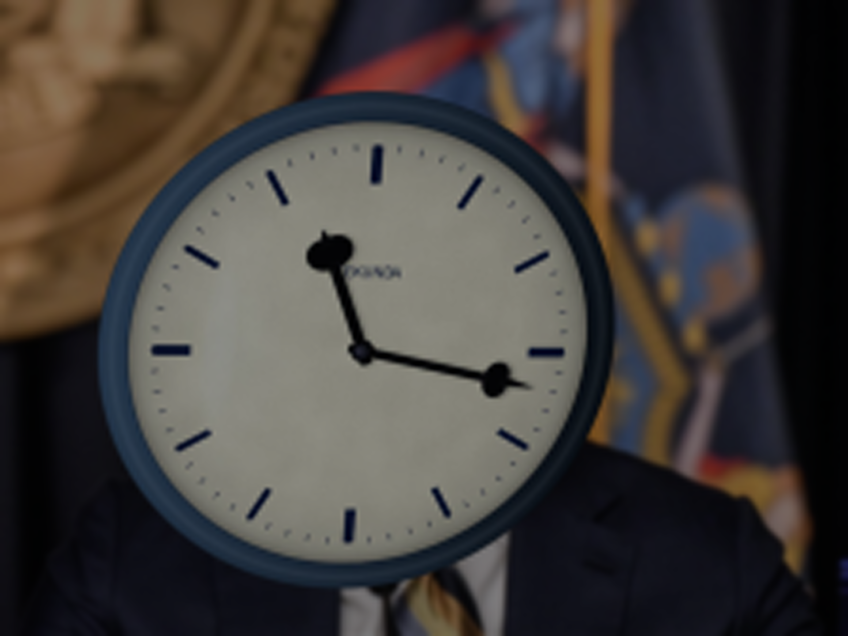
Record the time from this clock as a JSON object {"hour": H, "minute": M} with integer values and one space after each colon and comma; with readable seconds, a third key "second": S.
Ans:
{"hour": 11, "minute": 17}
